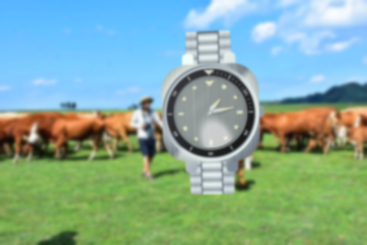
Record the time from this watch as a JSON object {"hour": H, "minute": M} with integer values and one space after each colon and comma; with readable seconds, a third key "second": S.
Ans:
{"hour": 1, "minute": 13}
